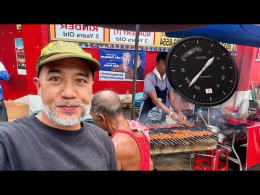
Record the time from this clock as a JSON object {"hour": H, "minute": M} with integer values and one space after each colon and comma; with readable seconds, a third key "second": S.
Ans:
{"hour": 1, "minute": 38}
